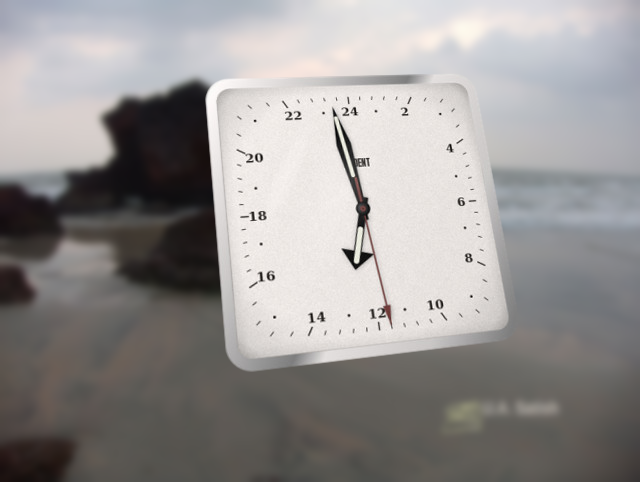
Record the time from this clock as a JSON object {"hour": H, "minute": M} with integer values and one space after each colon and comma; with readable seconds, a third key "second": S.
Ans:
{"hour": 12, "minute": 58, "second": 29}
